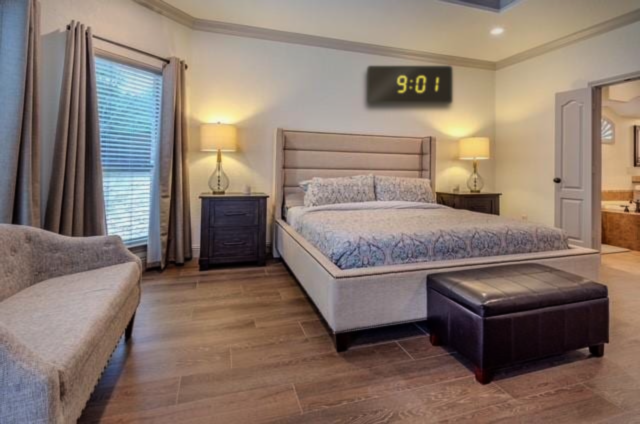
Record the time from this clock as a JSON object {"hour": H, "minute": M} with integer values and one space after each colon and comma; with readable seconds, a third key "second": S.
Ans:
{"hour": 9, "minute": 1}
